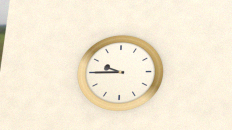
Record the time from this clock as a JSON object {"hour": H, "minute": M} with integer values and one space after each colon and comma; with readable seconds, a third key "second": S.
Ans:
{"hour": 9, "minute": 45}
